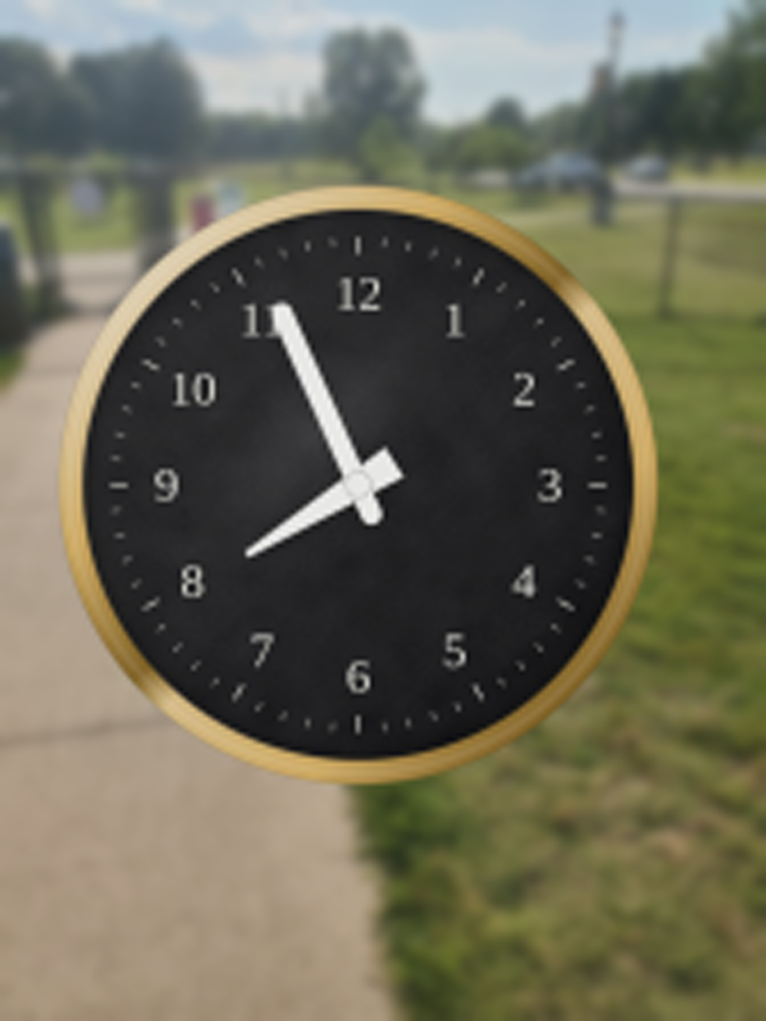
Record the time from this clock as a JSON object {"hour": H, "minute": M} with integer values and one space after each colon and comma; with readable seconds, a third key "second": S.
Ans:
{"hour": 7, "minute": 56}
